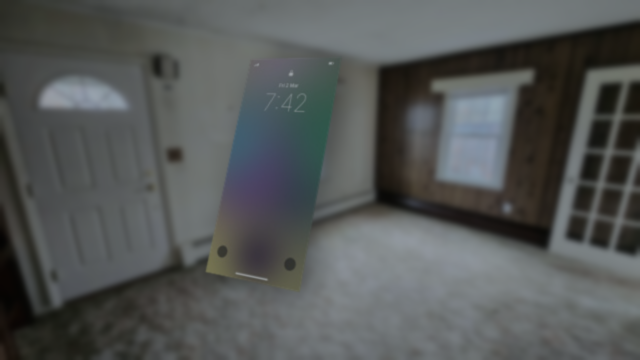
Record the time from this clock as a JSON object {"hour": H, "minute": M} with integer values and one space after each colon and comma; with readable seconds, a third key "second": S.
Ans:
{"hour": 7, "minute": 42}
